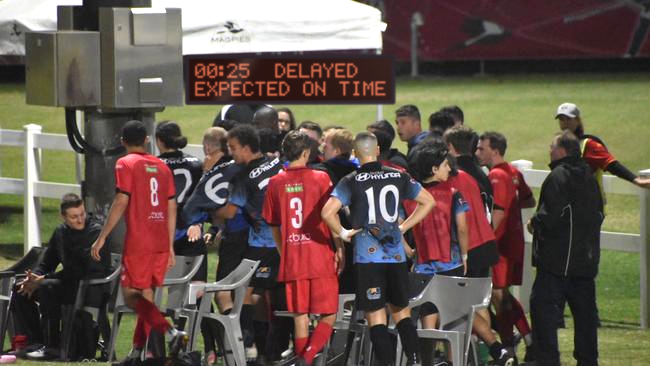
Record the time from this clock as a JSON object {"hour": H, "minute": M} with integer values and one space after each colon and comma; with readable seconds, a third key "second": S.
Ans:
{"hour": 0, "minute": 25}
